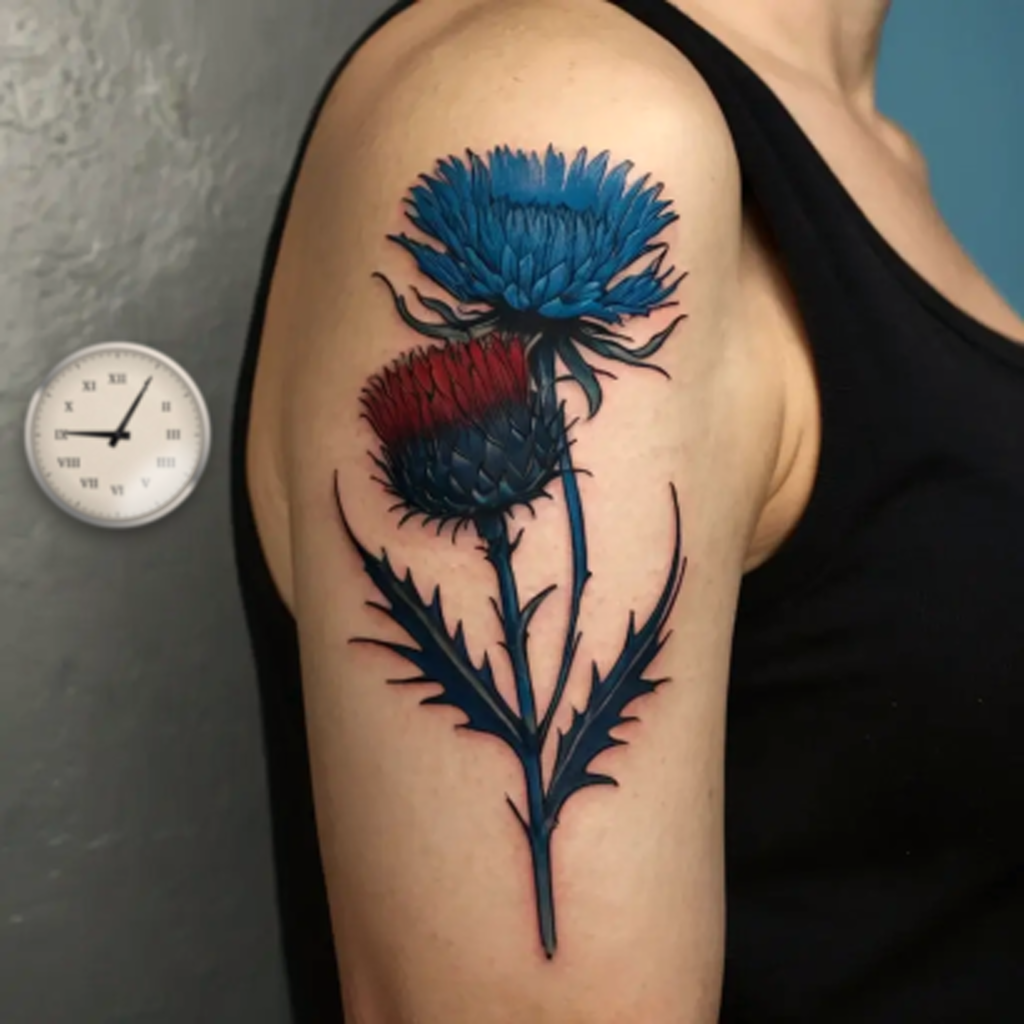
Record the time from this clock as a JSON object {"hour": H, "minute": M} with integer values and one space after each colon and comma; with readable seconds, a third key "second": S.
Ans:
{"hour": 9, "minute": 5}
